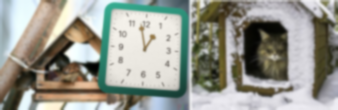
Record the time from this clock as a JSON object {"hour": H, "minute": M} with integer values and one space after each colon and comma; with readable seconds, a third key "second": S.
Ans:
{"hour": 12, "minute": 58}
